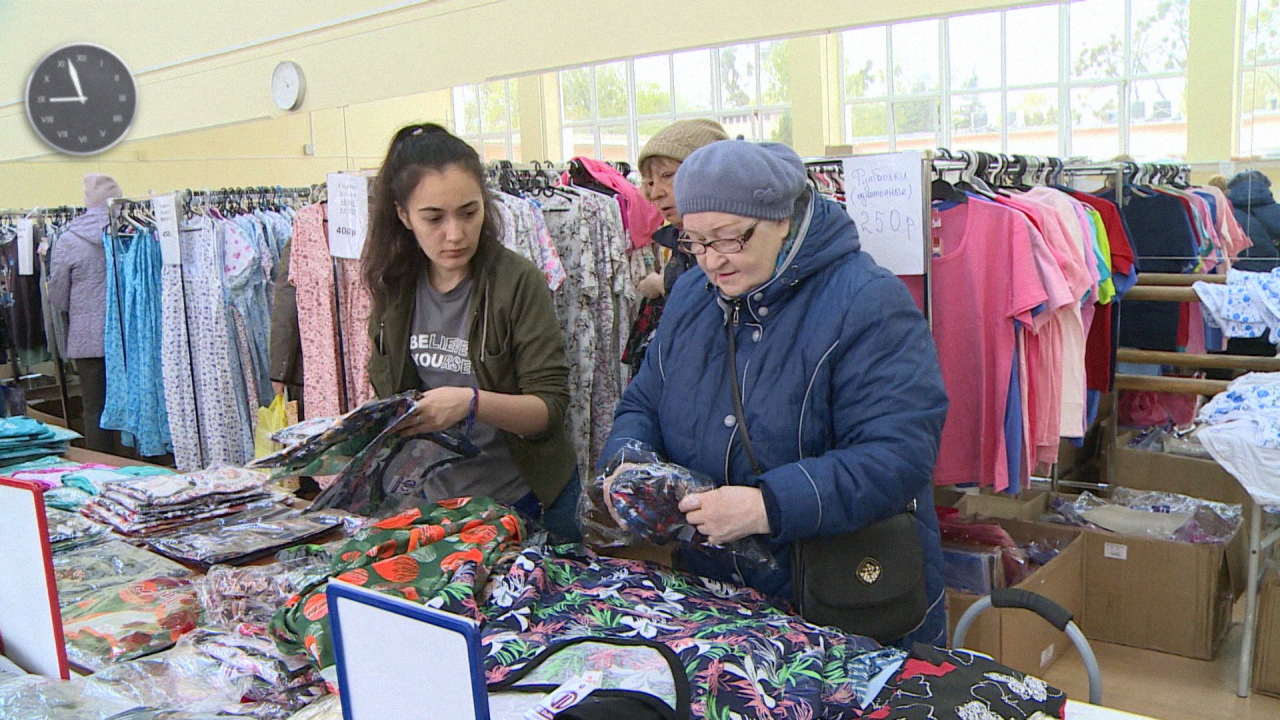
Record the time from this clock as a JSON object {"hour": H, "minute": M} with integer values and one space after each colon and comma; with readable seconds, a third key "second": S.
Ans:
{"hour": 8, "minute": 57}
